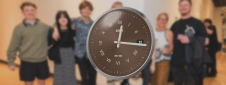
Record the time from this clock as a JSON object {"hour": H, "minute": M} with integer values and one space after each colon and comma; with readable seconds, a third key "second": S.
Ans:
{"hour": 12, "minute": 16}
